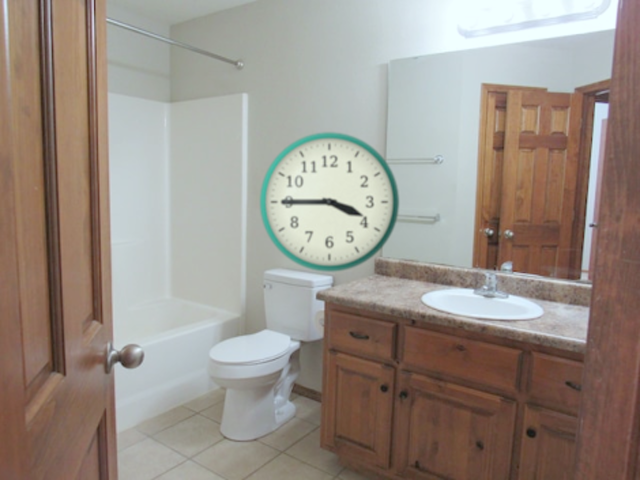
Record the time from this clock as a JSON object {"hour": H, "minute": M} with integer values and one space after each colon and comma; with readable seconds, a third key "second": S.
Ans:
{"hour": 3, "minute": 45}
